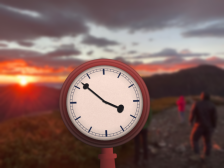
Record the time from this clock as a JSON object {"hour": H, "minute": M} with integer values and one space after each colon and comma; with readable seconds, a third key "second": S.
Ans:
{"hour": 3, "minute": 52}
